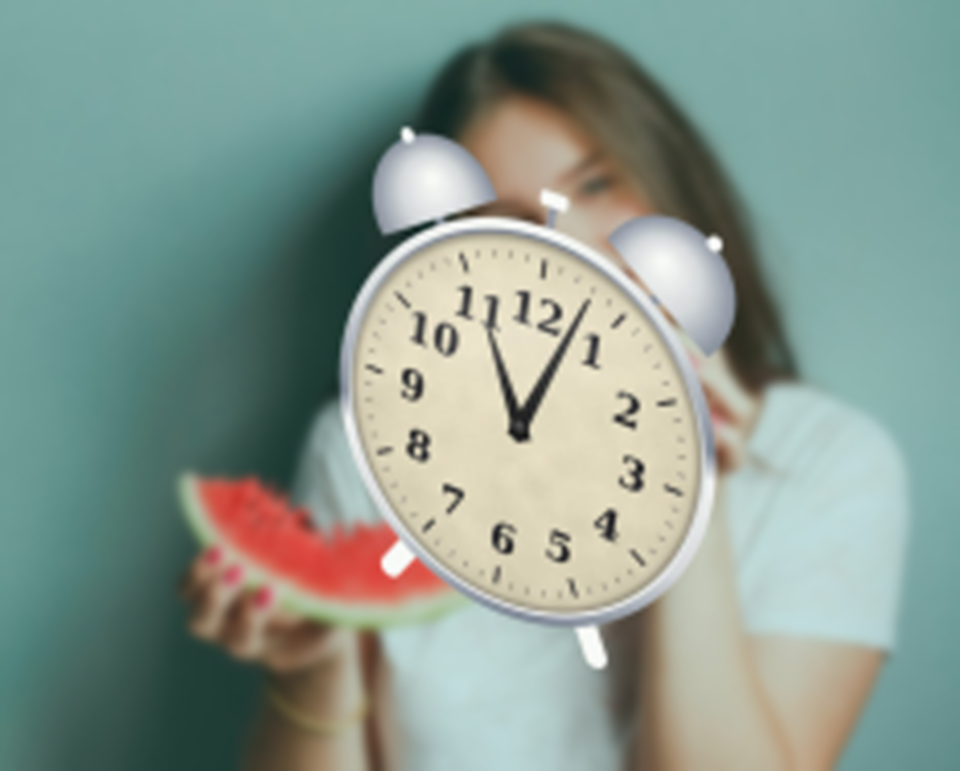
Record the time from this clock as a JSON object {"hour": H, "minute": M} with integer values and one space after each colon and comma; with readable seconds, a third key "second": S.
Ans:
{"hour": 11, "minute": 3}
